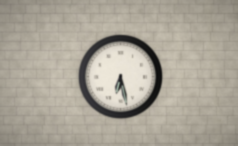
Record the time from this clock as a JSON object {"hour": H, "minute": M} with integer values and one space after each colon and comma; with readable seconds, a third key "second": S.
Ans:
{"hour": 6, "minute": 28}
